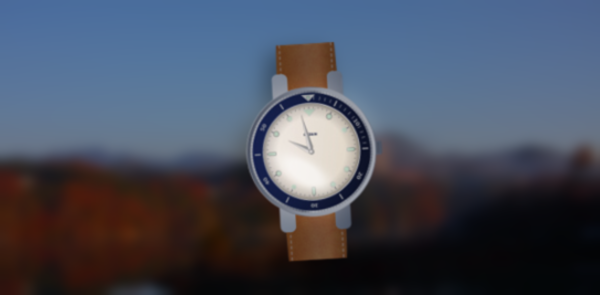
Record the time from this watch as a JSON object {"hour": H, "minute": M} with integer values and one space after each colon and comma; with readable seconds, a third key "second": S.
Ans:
{"hour": 9, "minute": 58}
